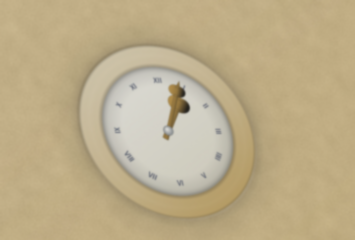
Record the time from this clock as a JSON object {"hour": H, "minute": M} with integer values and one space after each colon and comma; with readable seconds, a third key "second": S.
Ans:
{"hour": 1, "minute": 4}
